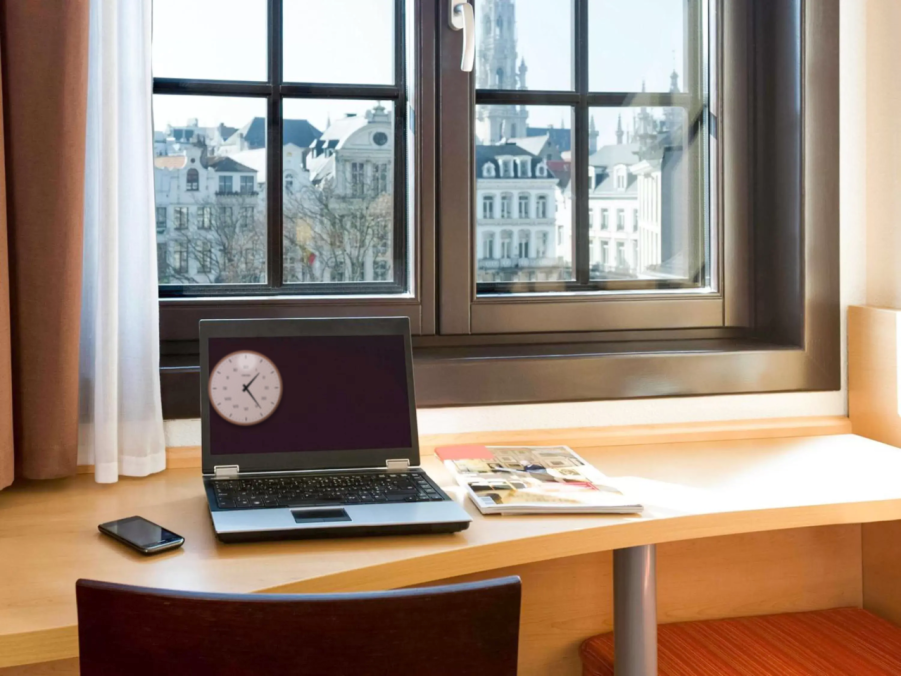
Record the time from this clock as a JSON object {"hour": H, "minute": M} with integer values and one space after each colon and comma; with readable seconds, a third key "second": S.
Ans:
{"hour": 1, "minute": 24}
